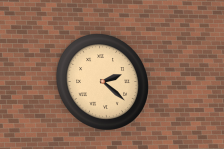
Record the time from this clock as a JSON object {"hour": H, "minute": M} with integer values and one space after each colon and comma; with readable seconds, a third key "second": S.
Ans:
{"hour": 2, "minute": 22}
